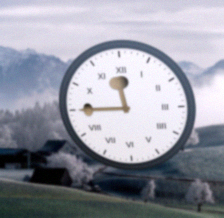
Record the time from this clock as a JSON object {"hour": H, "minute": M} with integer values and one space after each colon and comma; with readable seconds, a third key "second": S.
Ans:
{"hour": 11, "minute": 45}
